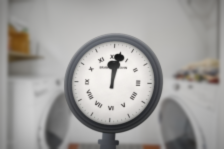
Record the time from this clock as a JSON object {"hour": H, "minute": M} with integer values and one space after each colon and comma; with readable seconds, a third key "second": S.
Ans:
{"hour": 12, "minute": 2}
